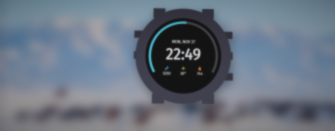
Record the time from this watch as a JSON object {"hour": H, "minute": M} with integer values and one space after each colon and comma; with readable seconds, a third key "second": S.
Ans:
{"hour": 22, "minute": 49}
